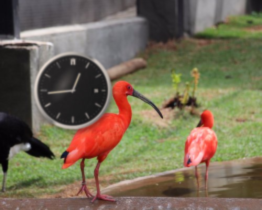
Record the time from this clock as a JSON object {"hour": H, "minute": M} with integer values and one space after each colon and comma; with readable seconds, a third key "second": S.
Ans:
{"hour": 12, "minute": 44}
